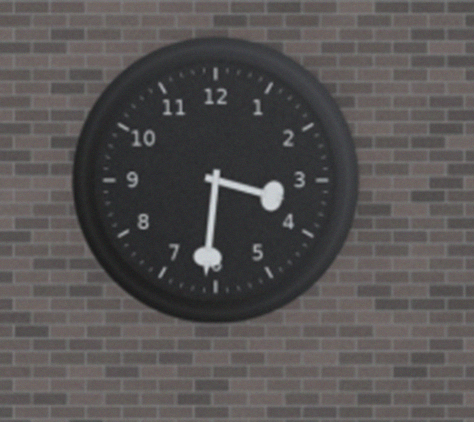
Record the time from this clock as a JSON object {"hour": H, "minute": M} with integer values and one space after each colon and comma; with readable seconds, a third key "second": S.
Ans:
{"hour": 3, "minute": 31}
